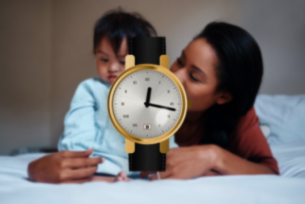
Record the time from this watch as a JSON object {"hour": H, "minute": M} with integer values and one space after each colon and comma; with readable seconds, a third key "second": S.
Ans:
{"hour": 12, "minute": 17}
